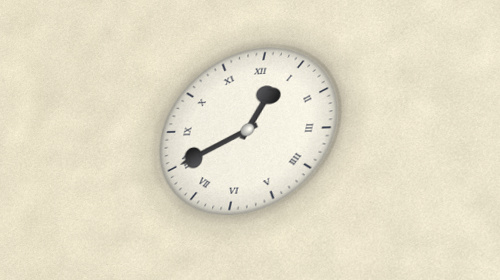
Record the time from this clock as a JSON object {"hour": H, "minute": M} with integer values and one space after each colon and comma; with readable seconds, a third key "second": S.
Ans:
{"hour": 12, "minute": 40}
